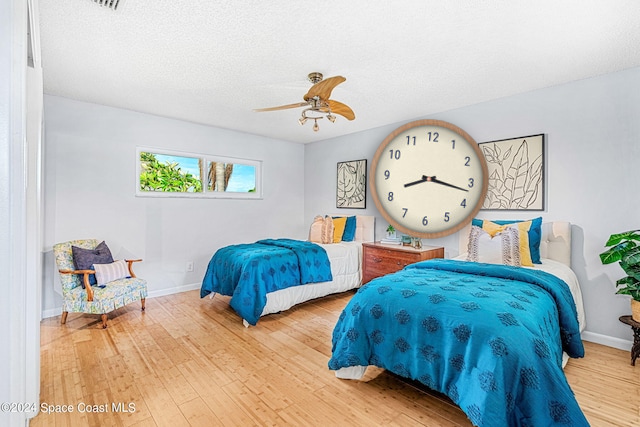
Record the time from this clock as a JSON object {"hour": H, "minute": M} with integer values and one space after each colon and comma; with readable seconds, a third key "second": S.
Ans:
{"hour": 8, "minute": 17}
